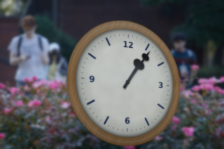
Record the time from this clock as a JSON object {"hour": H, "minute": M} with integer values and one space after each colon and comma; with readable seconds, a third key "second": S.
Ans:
{"hour": 1, "minute": 6}
